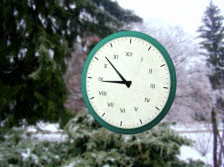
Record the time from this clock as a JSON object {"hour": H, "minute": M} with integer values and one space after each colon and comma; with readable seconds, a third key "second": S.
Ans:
{"hour": 8, "minute": 52}
